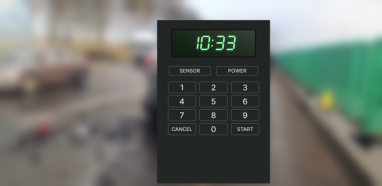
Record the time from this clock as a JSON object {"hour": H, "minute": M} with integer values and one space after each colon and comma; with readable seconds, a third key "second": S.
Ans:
{"hour": 10, "minute": 33}
